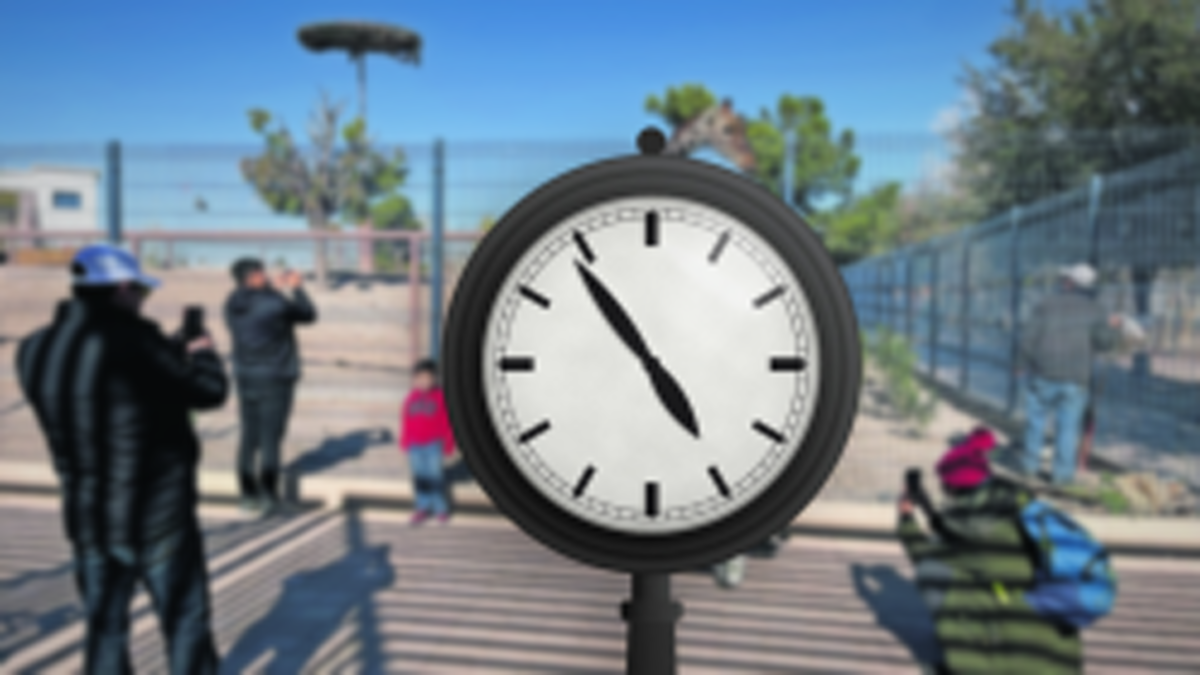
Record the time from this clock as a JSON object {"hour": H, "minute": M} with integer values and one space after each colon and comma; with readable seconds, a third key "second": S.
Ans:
{"hour": 4, "minute": 54}
